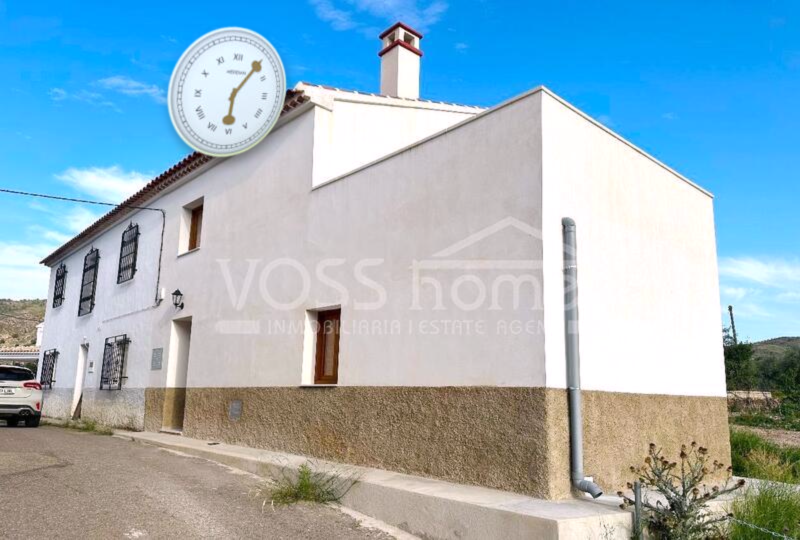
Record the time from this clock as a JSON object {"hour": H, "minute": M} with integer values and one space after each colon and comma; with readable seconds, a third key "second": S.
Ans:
{"hour": 6, "minute": 6}
